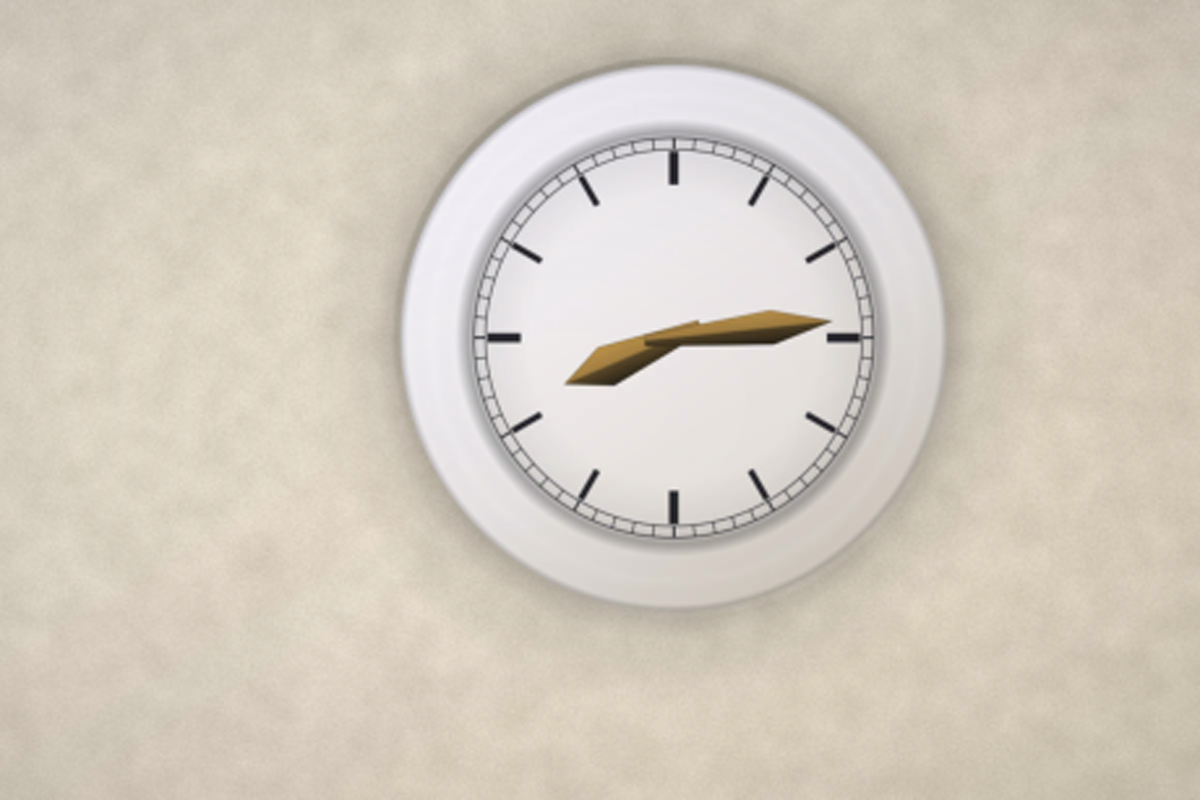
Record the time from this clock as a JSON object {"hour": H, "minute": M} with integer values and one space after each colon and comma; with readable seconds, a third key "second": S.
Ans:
{"hour": 8, "minute": 14}
